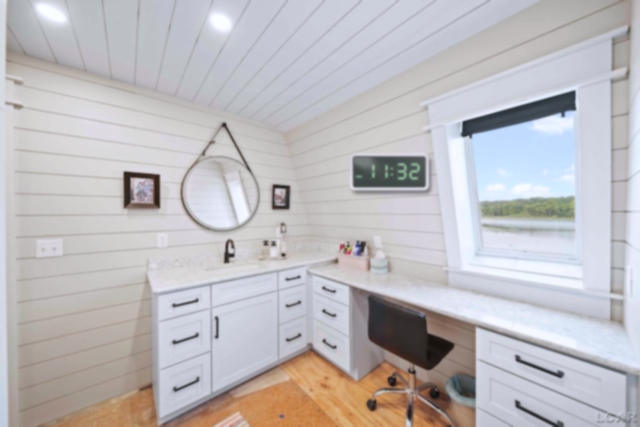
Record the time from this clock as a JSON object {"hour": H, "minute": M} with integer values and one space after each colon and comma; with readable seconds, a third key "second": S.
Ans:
{"hour": 11, "minute": 32}
